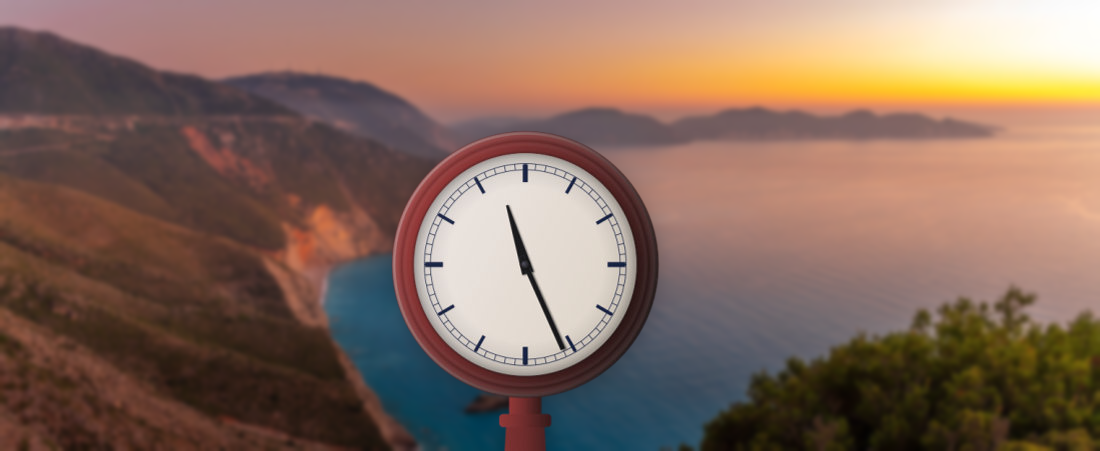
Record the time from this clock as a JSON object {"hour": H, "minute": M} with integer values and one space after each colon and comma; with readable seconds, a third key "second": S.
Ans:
{"hour": 11, "minute": 26}
